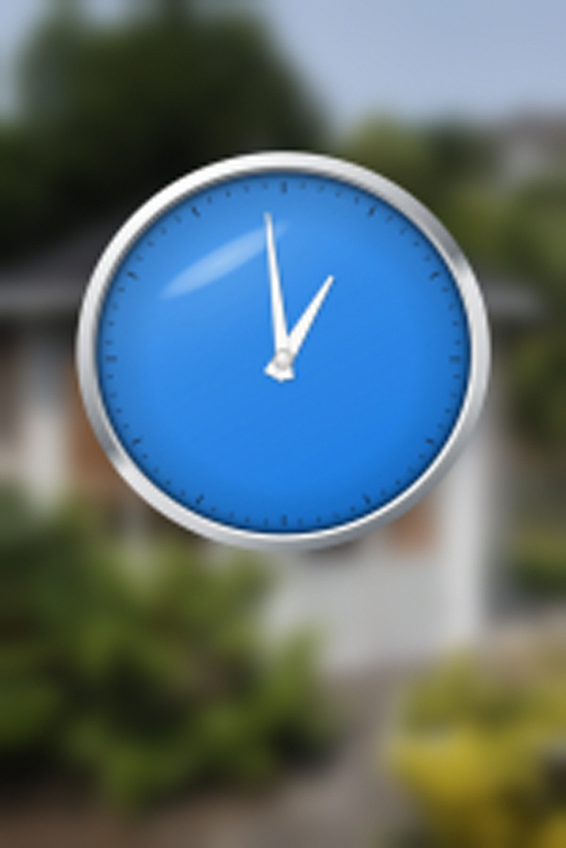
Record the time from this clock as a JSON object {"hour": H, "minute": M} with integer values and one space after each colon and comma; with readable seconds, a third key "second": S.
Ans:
{"hour": 12, "minute": 59}
